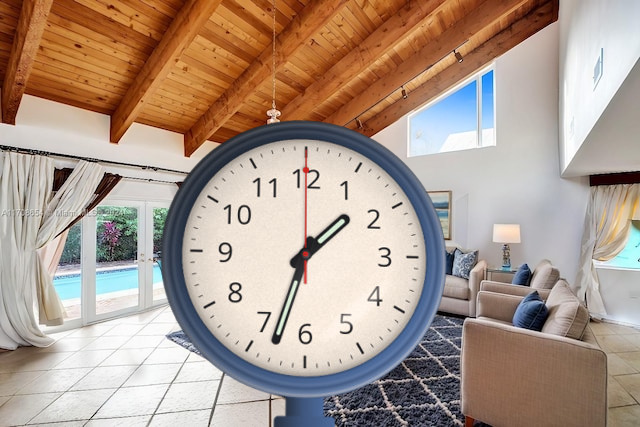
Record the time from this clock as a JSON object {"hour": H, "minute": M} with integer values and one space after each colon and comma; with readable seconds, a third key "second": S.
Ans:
{"hour": 1, "minute": 33, "second": 0}
